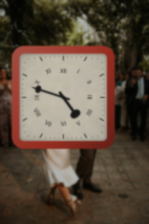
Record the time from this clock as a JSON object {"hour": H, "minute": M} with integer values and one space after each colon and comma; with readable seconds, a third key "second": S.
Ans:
{"hour": 4, "minute": 48}
